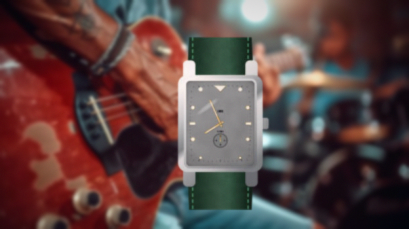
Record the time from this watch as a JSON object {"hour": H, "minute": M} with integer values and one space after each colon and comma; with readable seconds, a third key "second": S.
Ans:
{"hour": 7, "minute": 56}
